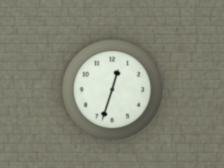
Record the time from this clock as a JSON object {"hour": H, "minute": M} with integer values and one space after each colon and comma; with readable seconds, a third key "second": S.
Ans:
{"hour": 12, "minute": 33}
